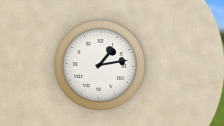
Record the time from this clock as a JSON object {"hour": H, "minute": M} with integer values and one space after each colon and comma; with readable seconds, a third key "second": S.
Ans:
{"hour": 1, "minute": 13}
